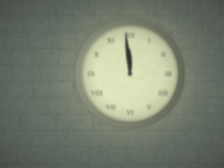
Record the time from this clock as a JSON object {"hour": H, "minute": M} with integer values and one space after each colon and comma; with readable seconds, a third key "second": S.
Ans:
{"hour": 11, "minute": 59}
